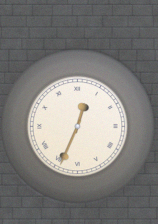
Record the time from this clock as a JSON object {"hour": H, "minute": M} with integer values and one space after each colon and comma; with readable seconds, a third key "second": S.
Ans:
{"hour": 12, "minute": 34}
